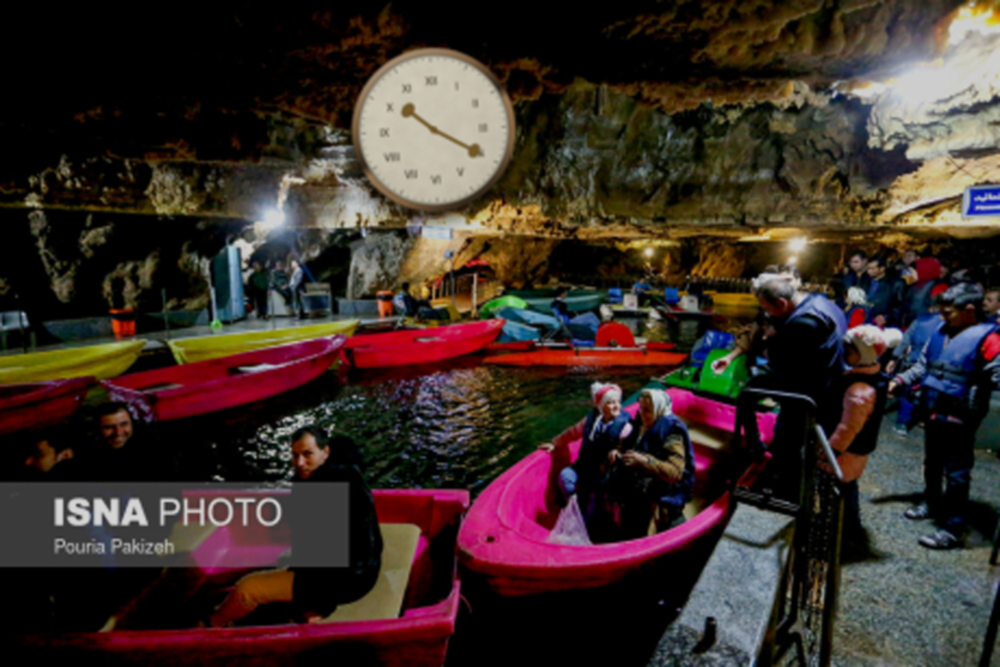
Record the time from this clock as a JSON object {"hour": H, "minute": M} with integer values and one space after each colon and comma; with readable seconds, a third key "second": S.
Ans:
{"hour": 10, "minute": 20}
